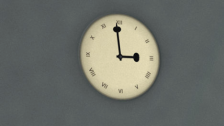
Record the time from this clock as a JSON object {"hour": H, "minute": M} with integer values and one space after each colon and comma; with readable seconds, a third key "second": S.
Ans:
{"hour": 2, "minute": 59}
